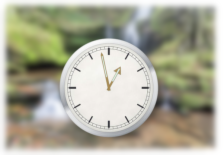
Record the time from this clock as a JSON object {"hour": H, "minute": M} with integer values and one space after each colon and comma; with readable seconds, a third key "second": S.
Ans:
{"hour": 12, "minute": 58}
